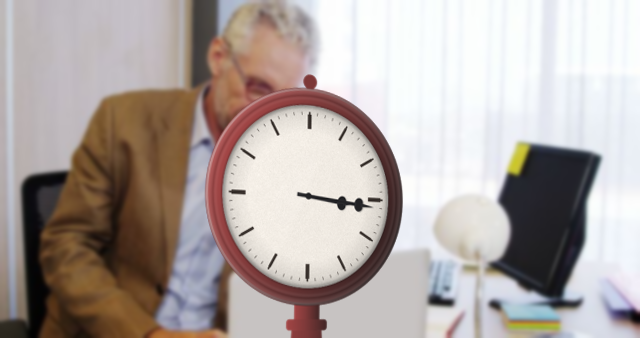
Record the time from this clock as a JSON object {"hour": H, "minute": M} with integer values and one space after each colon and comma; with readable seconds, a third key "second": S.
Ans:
{"hour": 3, "minute": 16}
